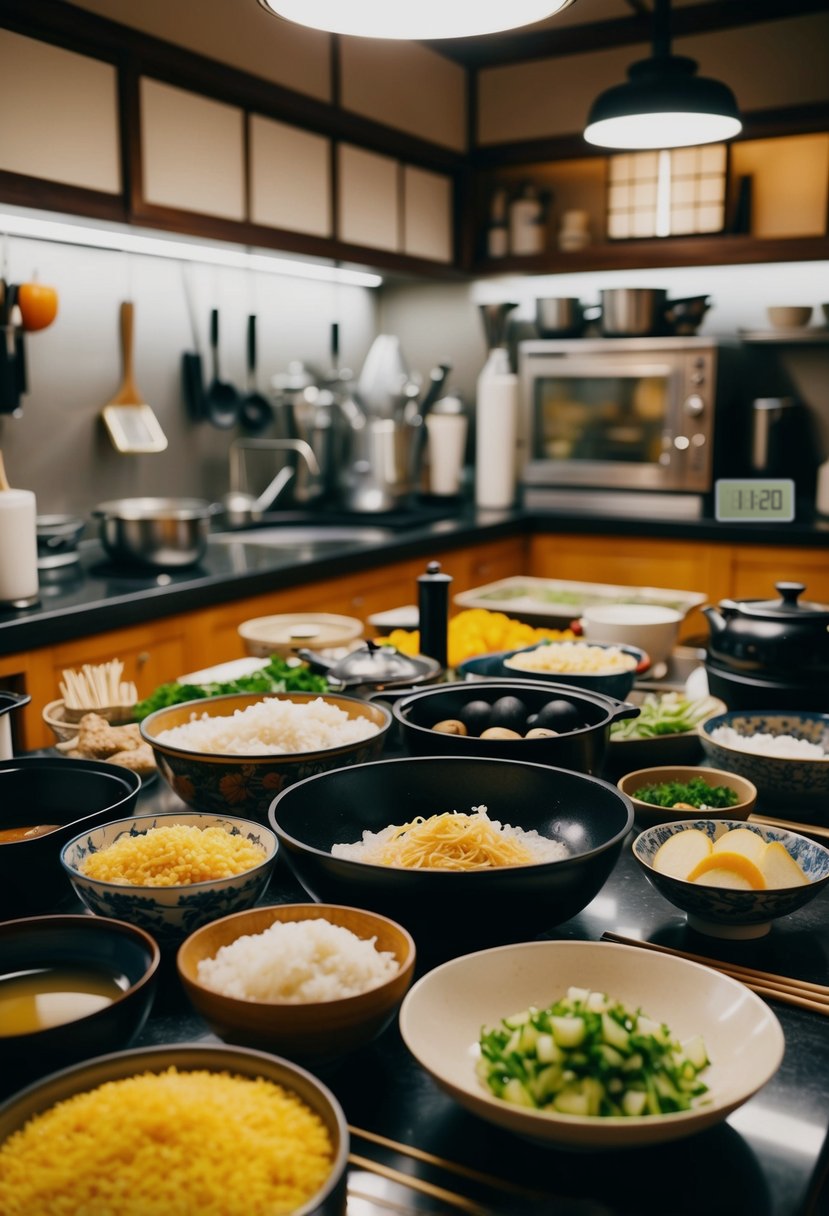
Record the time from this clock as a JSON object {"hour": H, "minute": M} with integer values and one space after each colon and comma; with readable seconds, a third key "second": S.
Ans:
{"hour": 11, "minute": 20}
